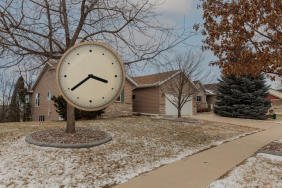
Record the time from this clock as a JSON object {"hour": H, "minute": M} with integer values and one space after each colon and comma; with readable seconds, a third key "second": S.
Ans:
{"hour": 3, "minute": 39}
